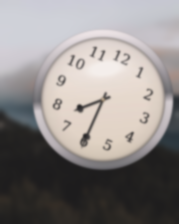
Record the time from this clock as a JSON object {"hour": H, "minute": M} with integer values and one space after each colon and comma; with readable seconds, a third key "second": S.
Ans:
{"hour": 7, "minute": 30}
